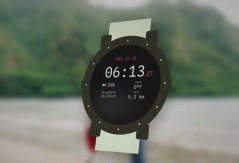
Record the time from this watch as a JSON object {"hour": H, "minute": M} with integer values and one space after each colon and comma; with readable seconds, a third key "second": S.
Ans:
{"hour": 6, "minute": 13}
